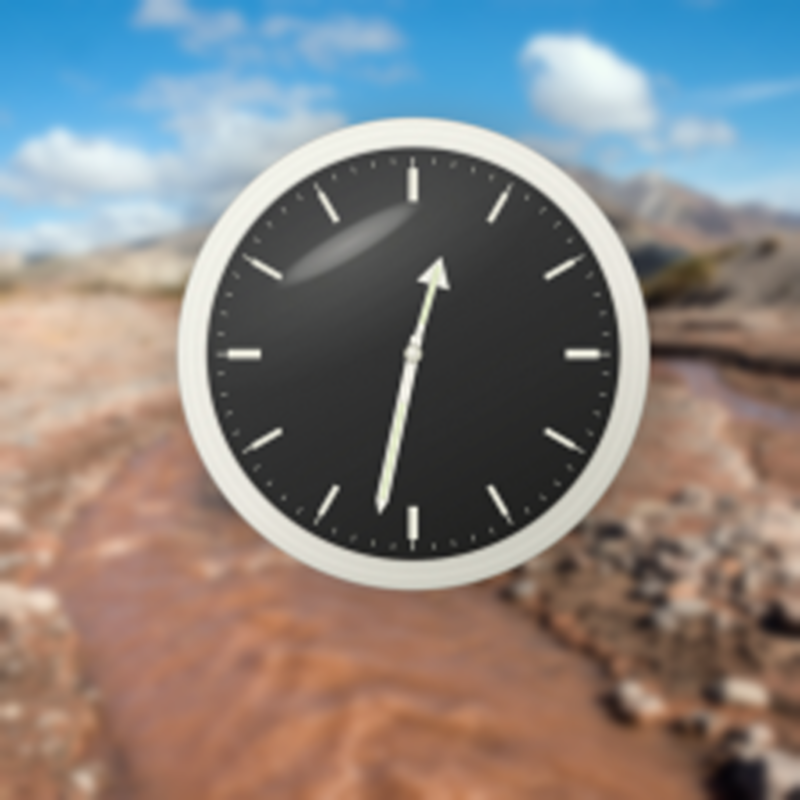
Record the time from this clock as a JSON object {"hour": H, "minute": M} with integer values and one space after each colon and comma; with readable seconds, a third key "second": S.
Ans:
{"hour": 12, "minute": 32}
